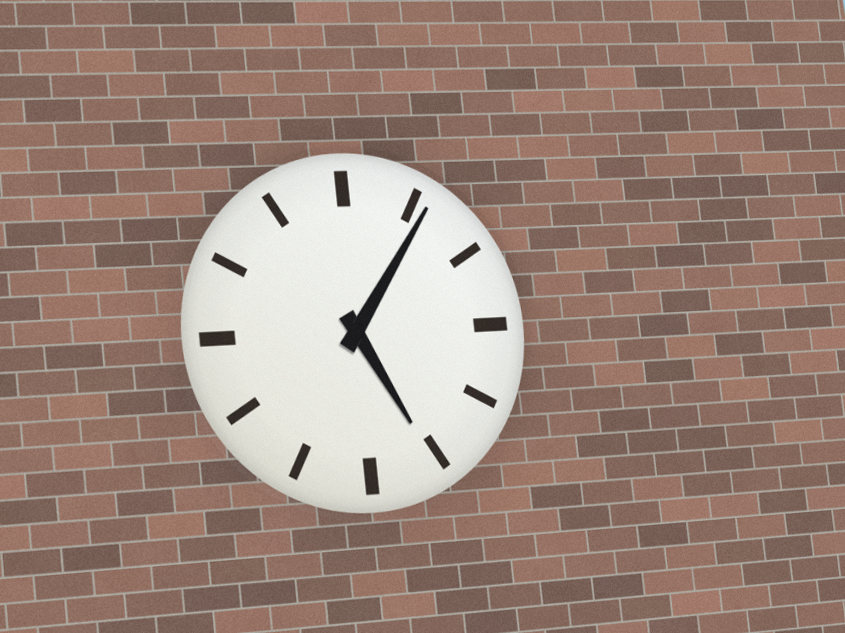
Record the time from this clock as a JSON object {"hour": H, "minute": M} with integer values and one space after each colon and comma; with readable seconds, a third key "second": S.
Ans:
{"hour": 5, "minute": 6}
